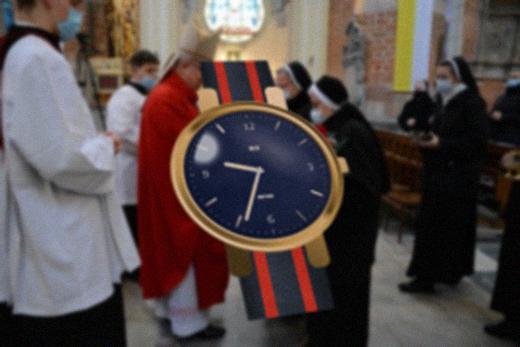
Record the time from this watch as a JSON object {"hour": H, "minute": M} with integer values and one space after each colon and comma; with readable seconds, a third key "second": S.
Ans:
{"hour": 9, "minute": 34}
